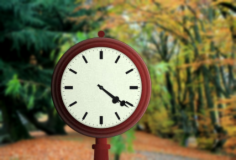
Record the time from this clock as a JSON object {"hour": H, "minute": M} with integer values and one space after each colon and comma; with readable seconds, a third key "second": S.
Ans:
{"hour": 4, "minute": 21}
